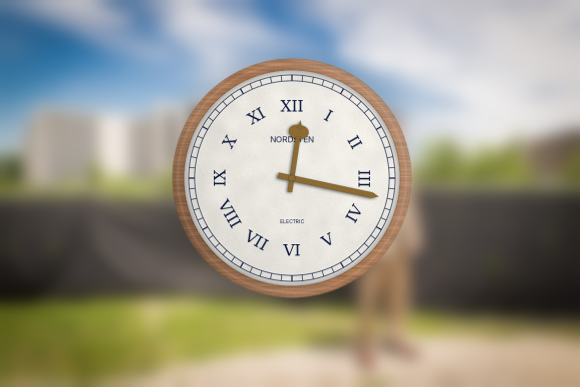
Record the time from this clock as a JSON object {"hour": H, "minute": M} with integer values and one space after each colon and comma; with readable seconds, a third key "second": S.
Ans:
{"hour": 12, "minute": 17}
